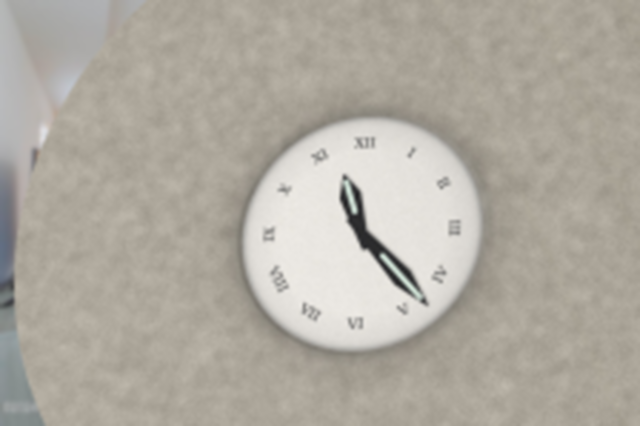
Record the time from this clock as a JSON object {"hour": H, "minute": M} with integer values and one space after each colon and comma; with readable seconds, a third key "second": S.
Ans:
{"hour": 11, "minute": 23}
